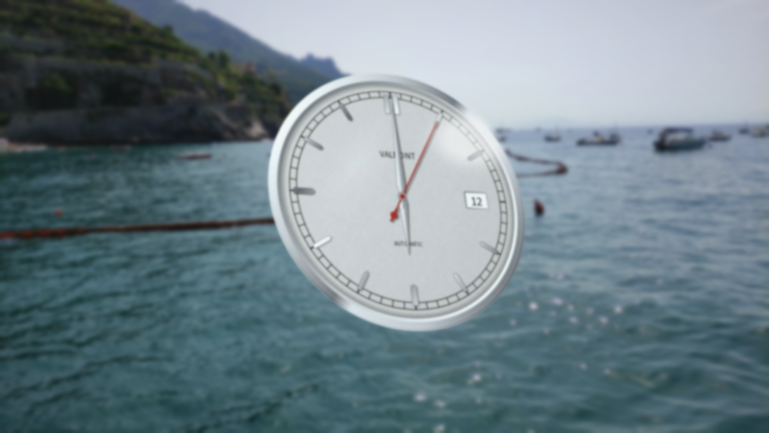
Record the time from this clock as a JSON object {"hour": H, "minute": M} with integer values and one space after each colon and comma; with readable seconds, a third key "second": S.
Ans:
{"hour": 6, "minute": 0, "second": 5}
